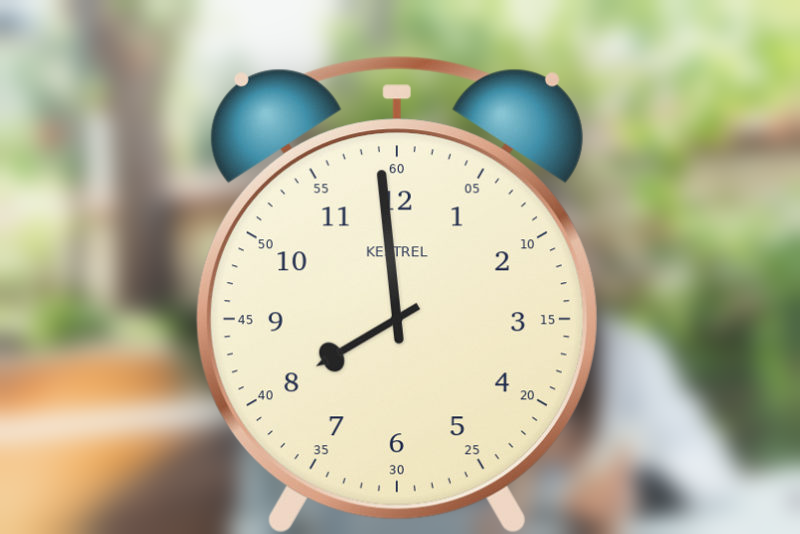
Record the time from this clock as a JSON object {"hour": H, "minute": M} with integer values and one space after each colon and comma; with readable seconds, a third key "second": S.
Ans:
{"hour": 7, "minute": 59}
